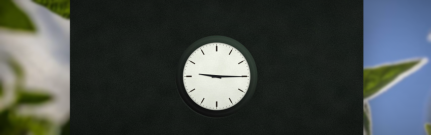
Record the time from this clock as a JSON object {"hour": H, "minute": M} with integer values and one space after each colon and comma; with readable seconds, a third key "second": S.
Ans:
{"hour": 9, "minute": 15}
